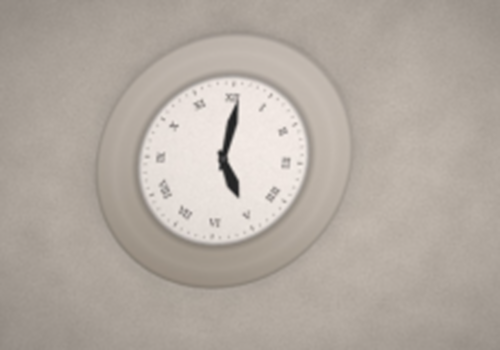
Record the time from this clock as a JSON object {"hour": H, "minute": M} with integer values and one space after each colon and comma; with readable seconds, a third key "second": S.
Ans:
{"hour": 5, "minute": 1}
